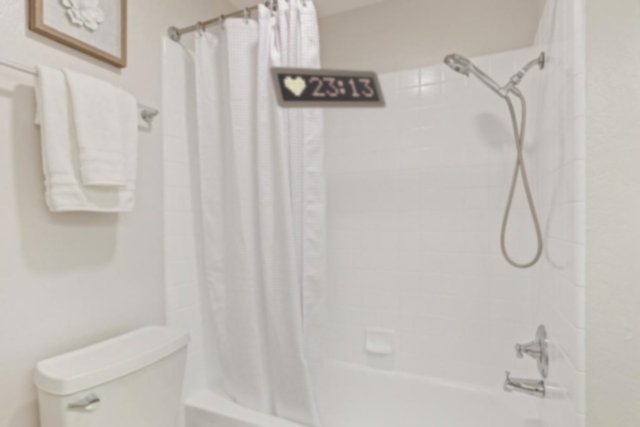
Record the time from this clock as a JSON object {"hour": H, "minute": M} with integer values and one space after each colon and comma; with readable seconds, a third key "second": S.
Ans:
{"hour": 23, "minute": 13}
